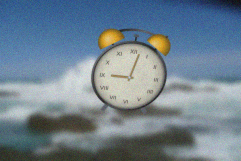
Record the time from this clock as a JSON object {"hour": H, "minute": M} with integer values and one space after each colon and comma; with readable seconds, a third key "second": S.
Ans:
{"hour": 9, "minute": 2}
